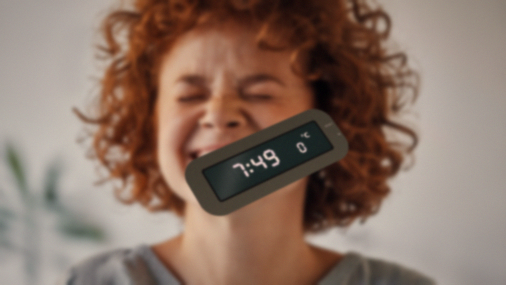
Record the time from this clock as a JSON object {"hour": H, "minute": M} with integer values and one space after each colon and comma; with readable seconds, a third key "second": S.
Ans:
{"hour": 7, "minute": 49}
